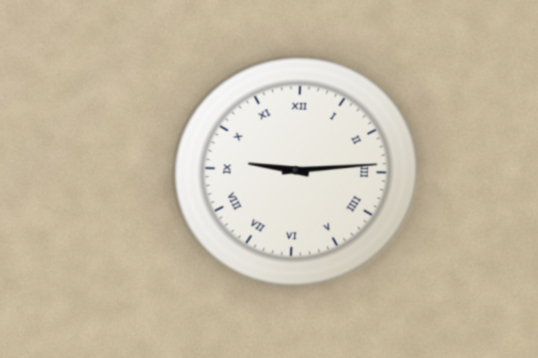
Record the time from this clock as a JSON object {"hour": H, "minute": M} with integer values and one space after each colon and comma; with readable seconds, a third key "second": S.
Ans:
{"hour": 9, "minute": 14}
